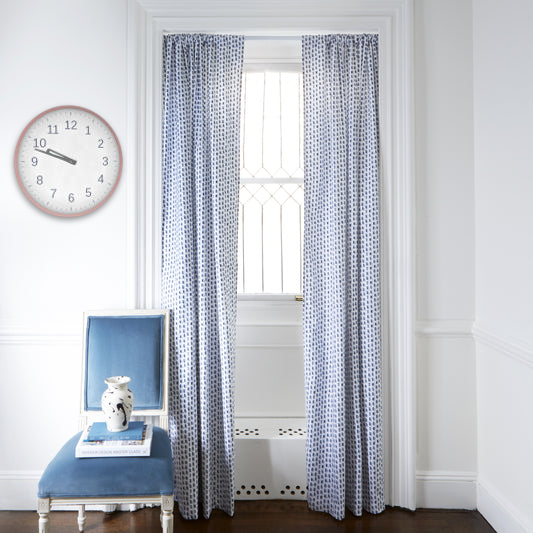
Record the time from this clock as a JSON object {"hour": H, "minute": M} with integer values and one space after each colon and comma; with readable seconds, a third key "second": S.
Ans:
{"hour": 9, "minute": 48}
